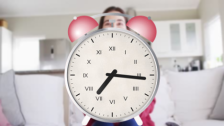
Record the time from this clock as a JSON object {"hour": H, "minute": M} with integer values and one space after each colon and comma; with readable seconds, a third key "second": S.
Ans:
{"hour": 7, "minute": 16}
